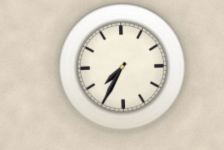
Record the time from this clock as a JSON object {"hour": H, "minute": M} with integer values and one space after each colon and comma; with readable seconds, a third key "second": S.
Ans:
{"hour": 7, "minute": 35}
